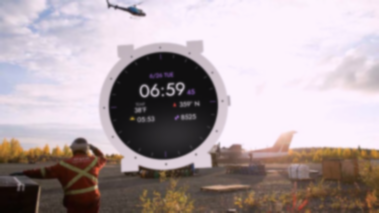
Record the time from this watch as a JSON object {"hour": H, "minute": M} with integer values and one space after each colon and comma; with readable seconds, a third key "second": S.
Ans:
{"hour": 6, "minute": 59}
